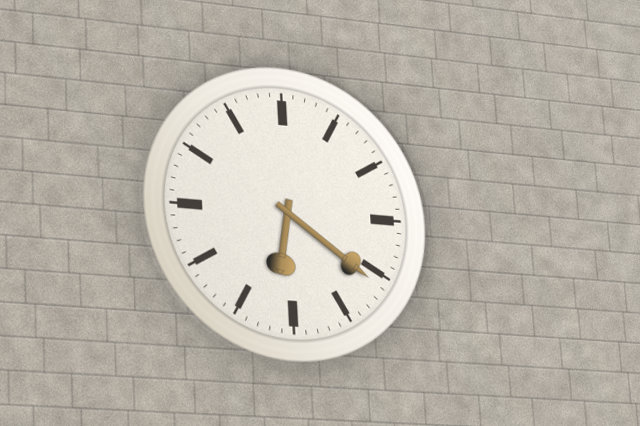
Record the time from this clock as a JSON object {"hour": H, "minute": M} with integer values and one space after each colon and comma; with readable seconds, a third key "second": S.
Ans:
{"hour": 6, "minute": 21}
